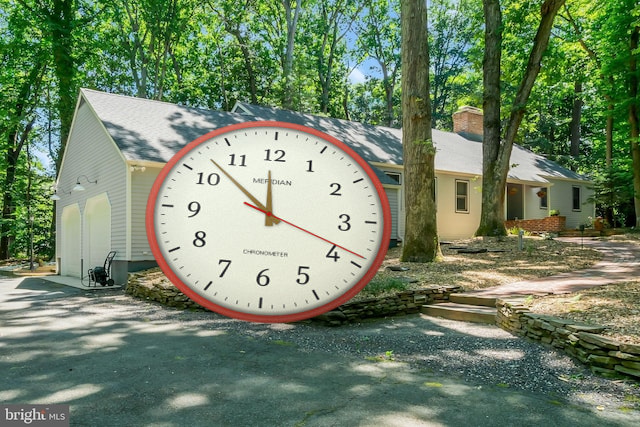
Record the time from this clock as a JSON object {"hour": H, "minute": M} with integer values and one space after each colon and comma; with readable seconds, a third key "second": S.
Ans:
{"hour": 11, "minute": 52, "second": 19}
